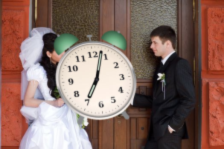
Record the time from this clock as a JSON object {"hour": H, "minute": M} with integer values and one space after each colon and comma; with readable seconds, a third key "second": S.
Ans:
{"hour": 7, "minute": 3}
